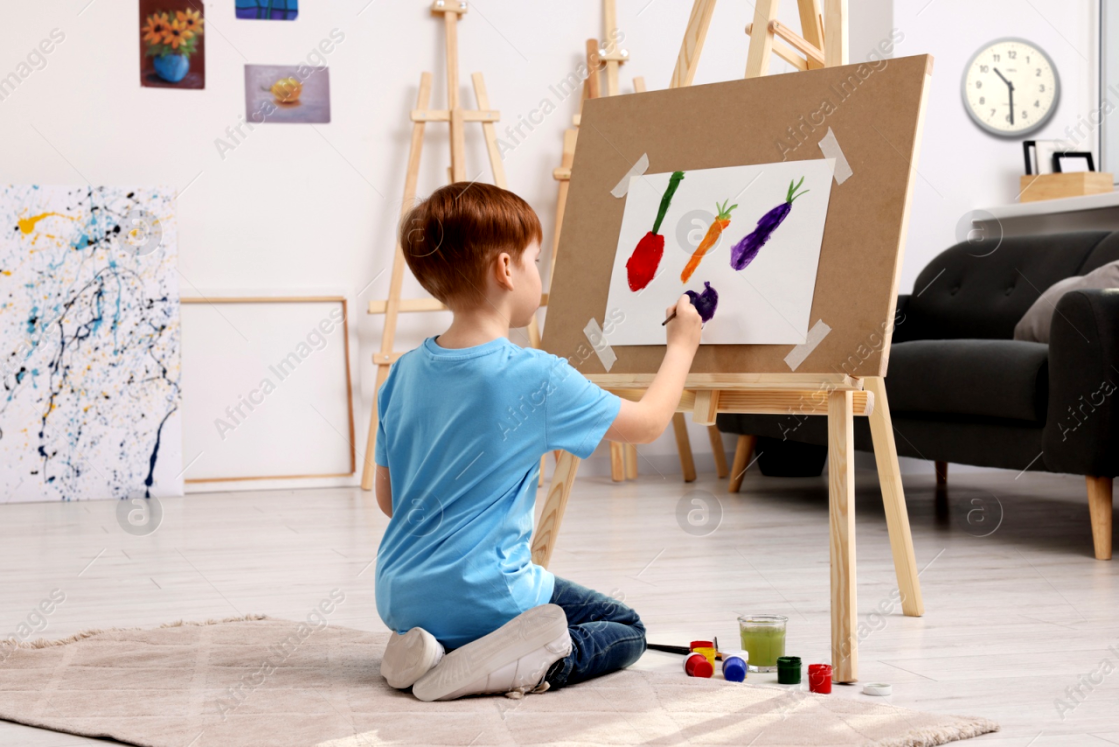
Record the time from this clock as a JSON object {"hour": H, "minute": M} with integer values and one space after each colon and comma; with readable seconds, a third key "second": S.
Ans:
{"hour": 10, "minute": 29}
